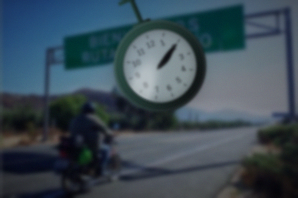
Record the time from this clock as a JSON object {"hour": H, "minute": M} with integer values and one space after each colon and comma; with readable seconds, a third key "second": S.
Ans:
{"hour": 2, "minute": 10}
